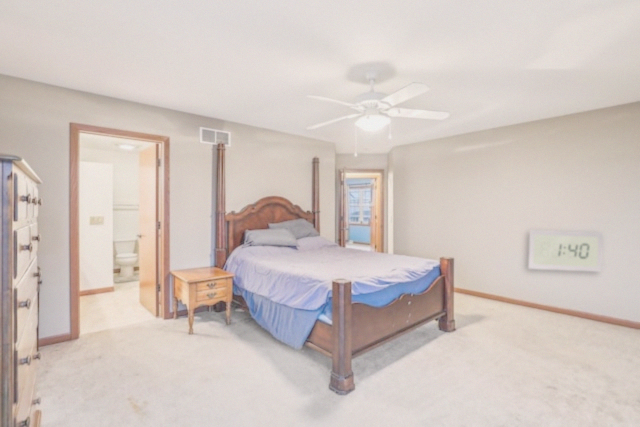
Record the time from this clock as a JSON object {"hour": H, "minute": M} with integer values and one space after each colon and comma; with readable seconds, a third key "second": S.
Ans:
{"hour": 1, "minute": 40}
